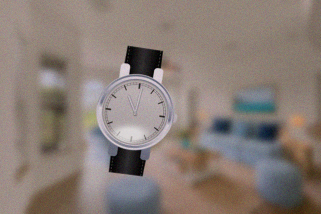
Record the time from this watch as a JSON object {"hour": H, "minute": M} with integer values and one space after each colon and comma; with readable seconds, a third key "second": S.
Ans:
{"hour": 11, "minute": 1}
